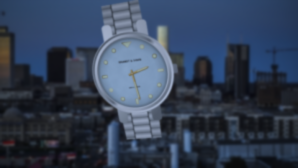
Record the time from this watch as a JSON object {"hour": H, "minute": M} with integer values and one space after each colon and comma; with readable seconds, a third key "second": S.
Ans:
{"hour": 2, "minute": 29}
